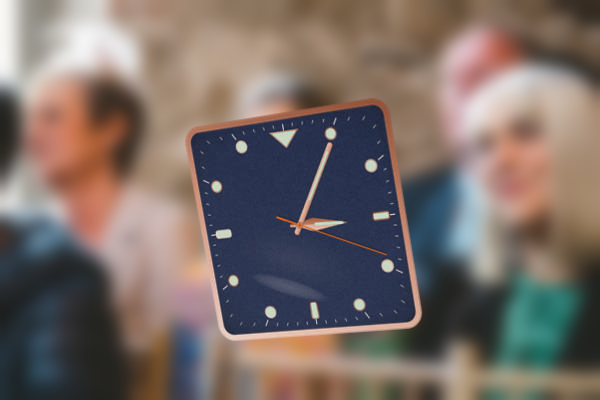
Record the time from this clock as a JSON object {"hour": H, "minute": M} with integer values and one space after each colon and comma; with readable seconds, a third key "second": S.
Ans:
{"hour": 3, "minute": 5, "second": 19}
